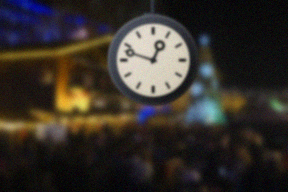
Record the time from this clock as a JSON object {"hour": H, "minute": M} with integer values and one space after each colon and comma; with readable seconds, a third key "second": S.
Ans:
{"hour": 12, "minute": 48}
